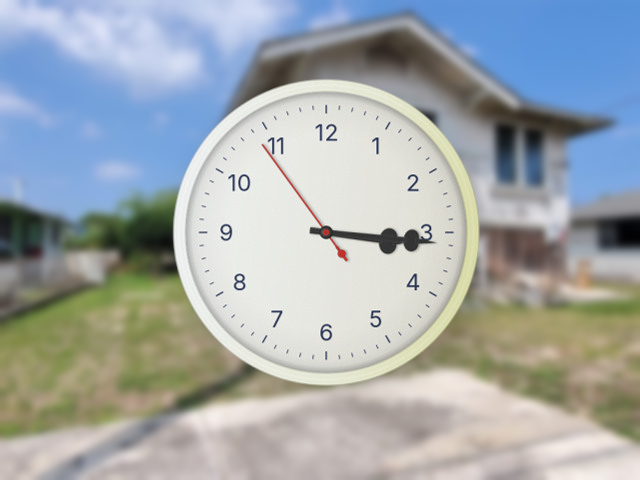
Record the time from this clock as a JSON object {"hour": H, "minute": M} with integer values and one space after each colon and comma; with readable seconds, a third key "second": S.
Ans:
{"hour": 3, "minute": 15, "second": 54}
